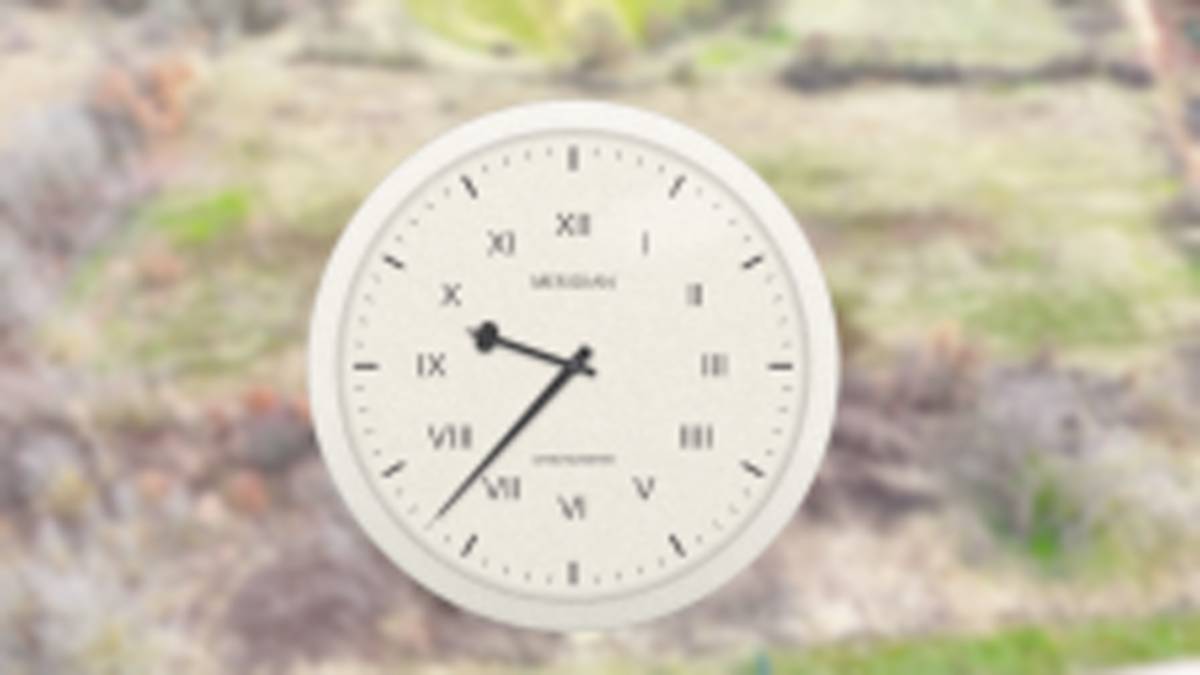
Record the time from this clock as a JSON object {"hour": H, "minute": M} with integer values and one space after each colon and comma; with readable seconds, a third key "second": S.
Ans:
{"hour": 9, "minute": 37}
